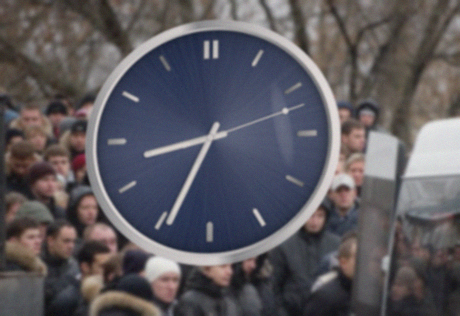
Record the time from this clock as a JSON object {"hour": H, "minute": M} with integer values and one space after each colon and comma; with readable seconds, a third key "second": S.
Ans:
{"hour": 8, "minute": 34, "second": 12}
